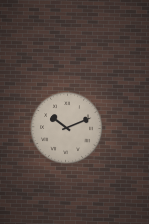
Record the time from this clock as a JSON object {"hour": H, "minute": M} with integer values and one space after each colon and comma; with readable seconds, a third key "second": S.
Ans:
{"hour": 10, "minute": 11}
